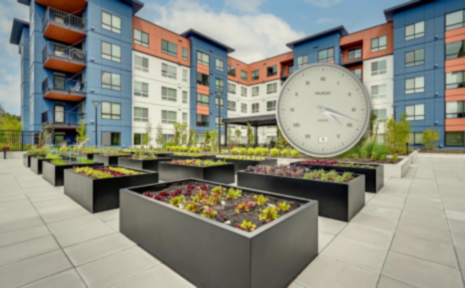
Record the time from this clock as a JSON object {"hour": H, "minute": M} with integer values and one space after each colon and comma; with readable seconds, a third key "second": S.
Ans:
{"hour": 4, "minute": 18}
